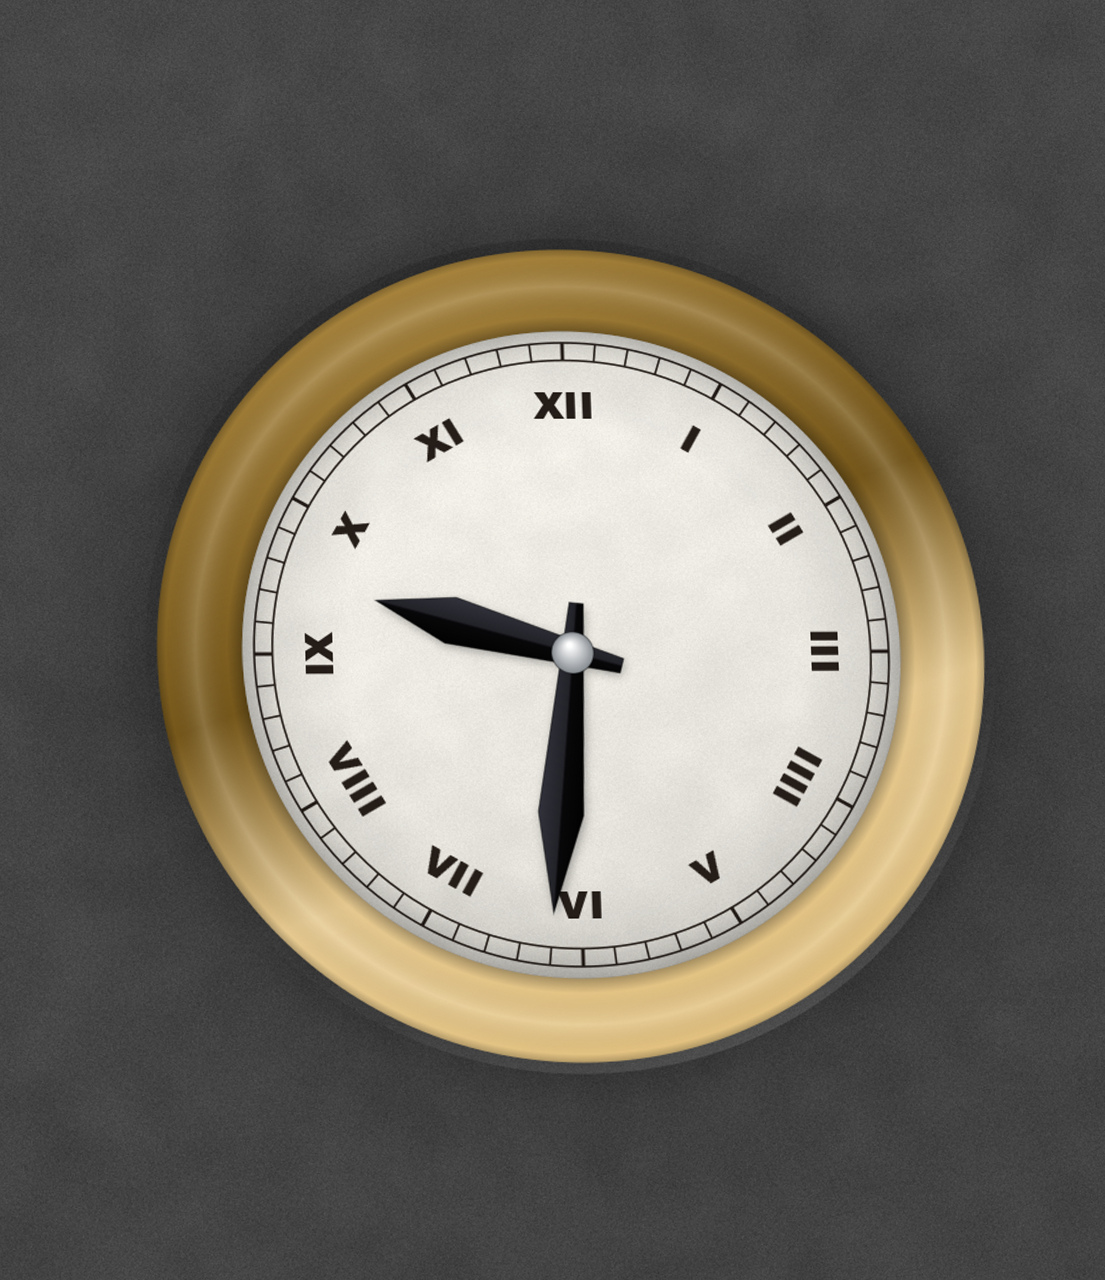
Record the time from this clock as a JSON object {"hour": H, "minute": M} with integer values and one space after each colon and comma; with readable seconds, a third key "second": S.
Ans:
{"hour": 9, "minute": 31}
